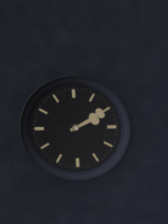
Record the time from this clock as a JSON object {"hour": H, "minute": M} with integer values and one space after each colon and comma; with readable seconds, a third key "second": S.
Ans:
{"hour": 2, "minute": 10}
